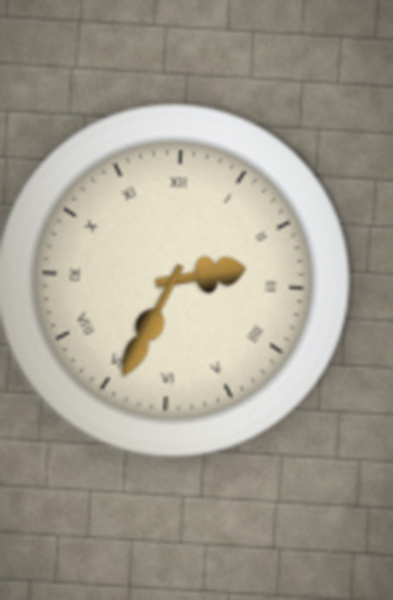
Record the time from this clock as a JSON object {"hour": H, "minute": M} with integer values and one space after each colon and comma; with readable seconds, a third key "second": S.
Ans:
{"hour": 2, "minute": 34}
